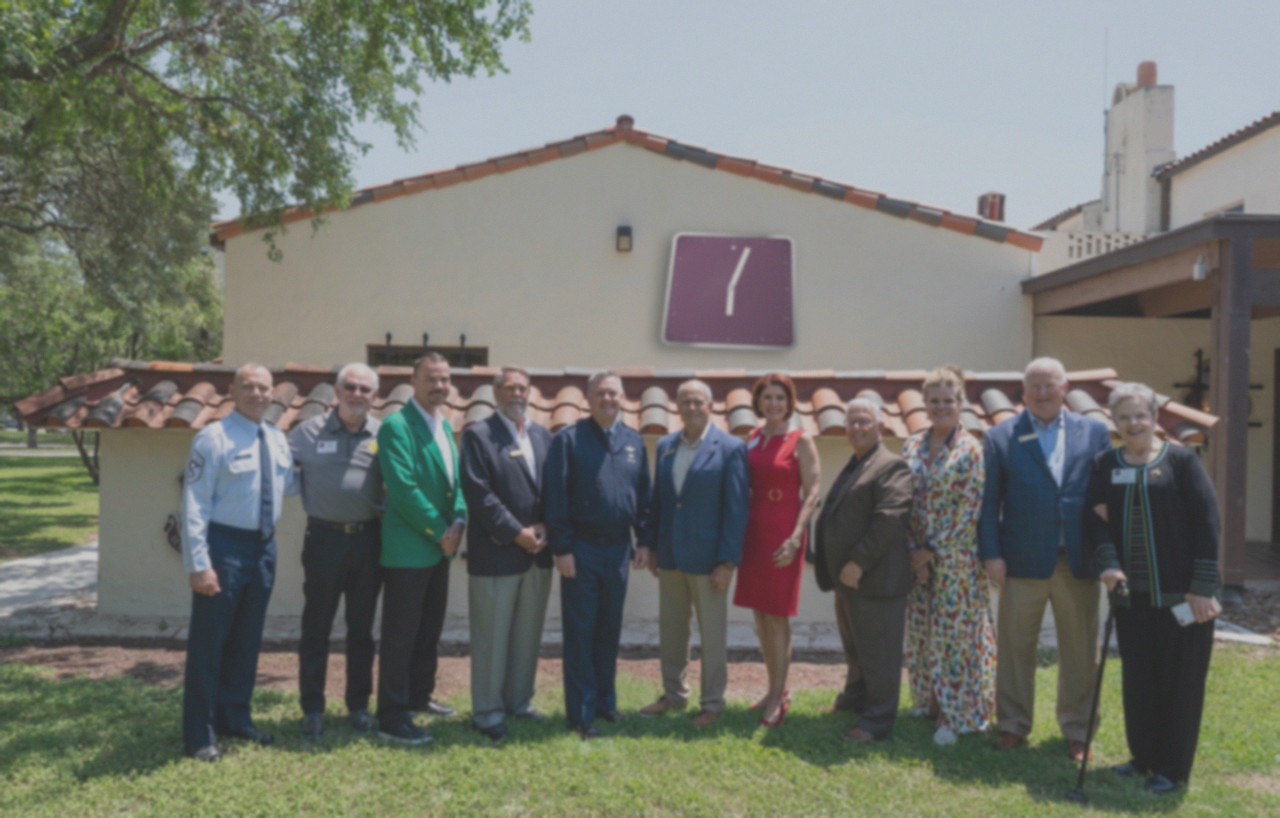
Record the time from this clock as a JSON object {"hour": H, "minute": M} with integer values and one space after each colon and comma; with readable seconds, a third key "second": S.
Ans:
{"hour": 6, "minute": 3}
